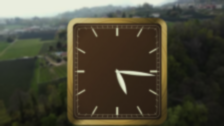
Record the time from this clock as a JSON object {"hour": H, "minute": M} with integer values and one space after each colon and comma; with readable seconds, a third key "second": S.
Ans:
{"hour": 5, "minute": 16}
